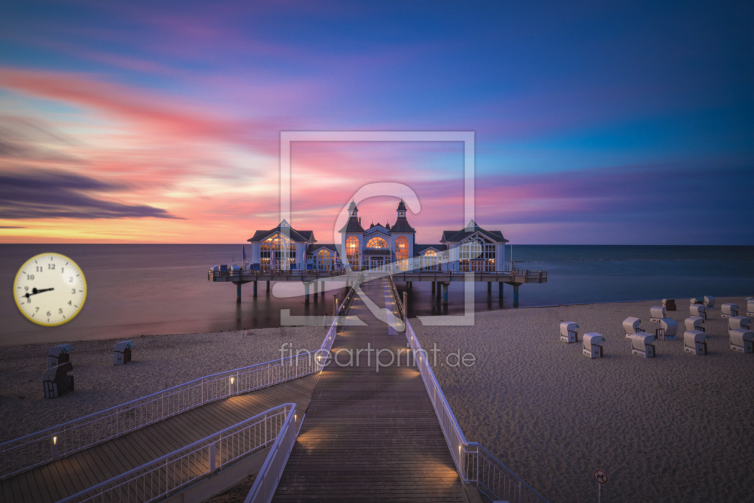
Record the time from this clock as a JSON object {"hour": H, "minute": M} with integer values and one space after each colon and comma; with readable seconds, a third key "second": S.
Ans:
{"hour": 8, "minute": 42}
